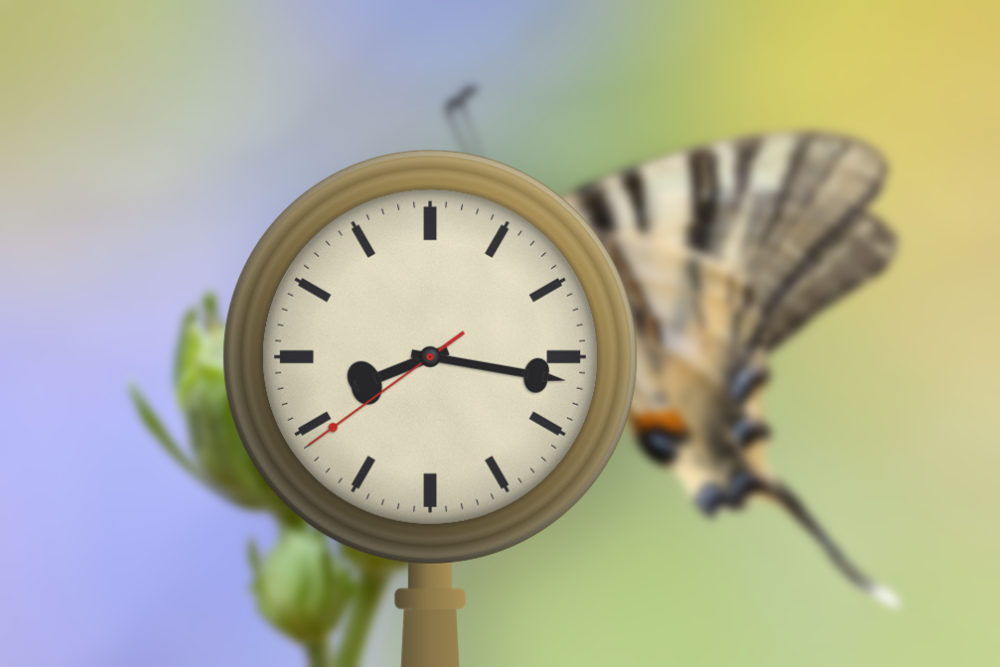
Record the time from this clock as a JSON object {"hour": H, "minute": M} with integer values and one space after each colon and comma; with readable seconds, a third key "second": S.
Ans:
{"hour": 8, "minute": 16, "second": 39}
